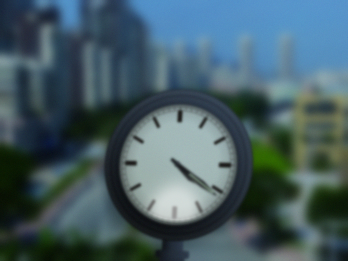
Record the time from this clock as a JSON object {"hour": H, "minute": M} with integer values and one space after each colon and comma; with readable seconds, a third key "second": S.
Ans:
{"hour": 4, "minute": 21}
